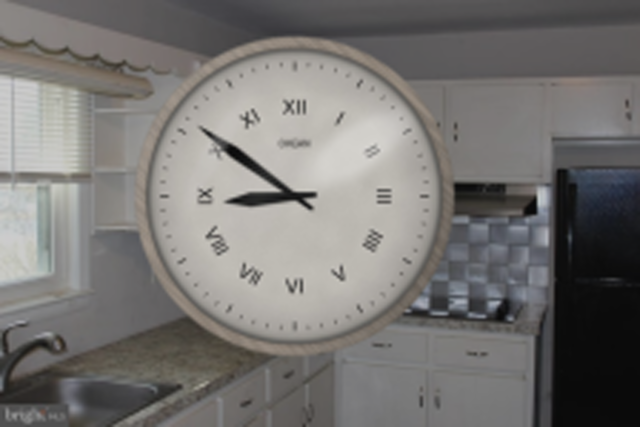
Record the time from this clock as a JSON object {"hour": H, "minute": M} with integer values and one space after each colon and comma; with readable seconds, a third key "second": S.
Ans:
{"hour": 8, "minute": 51}
